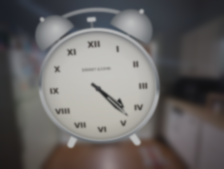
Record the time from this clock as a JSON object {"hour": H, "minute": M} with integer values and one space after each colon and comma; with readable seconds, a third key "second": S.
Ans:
{"hour": 4, "minute": 23}
